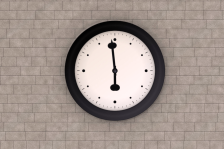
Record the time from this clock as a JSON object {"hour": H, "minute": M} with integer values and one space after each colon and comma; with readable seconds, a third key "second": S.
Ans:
{"hour": 5, "minute": 59}
